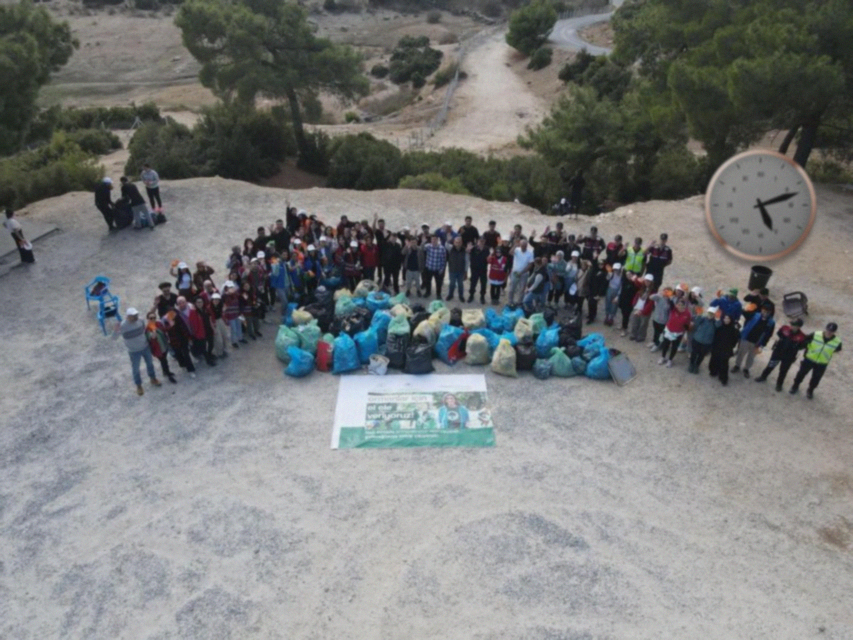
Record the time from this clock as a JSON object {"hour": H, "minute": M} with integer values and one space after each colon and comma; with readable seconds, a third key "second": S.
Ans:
{"hour": 5, "minute": 12}
